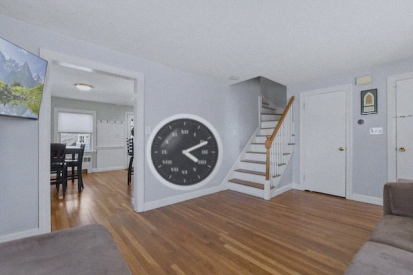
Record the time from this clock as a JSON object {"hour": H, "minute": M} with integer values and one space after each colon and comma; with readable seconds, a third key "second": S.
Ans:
{"hour": 4, "minute": 11}
